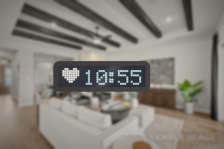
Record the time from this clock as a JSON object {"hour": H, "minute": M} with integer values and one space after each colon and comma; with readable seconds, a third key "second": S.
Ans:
{"hour": 10, "minute": 55}
